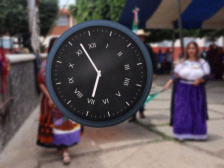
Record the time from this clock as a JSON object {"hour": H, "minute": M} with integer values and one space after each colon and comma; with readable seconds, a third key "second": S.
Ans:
{"hour": 6, "minute": 57}
